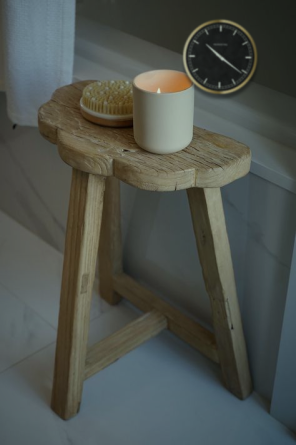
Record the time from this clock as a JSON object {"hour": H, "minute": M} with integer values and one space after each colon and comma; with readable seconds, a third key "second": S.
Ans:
{"hour": 10, "minute": 21}
